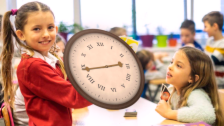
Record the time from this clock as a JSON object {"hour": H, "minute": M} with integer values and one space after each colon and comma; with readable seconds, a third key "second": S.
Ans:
{"hour": 2, "minute": 44}
